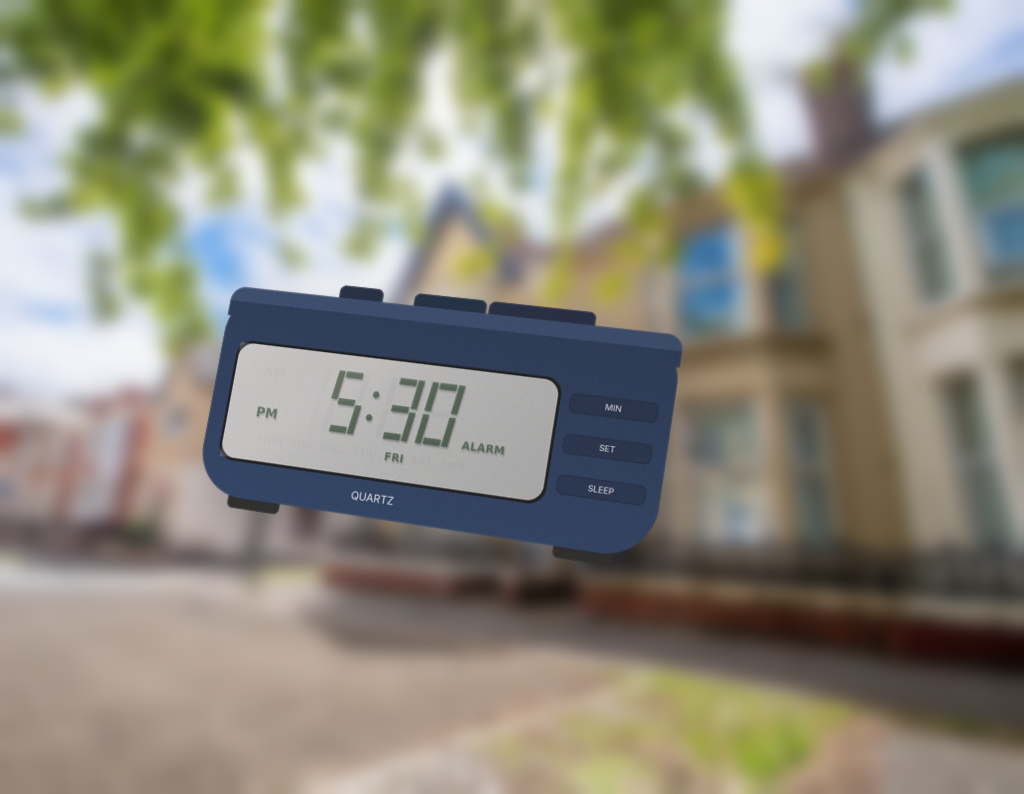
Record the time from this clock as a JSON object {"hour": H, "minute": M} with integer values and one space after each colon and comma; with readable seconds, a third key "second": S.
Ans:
{"hour": 5, "minute": 30}
